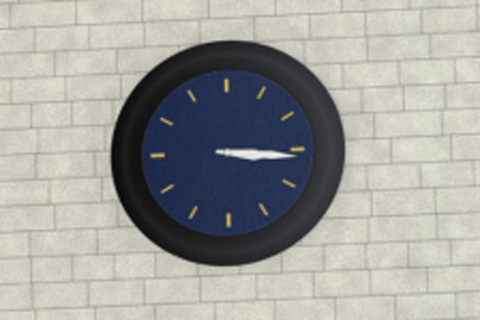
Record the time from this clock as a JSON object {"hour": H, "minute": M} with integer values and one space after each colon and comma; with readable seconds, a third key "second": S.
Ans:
{"hour": 3, "minute": 16}
